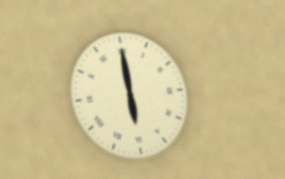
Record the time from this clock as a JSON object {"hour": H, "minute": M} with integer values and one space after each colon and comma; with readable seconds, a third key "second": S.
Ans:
{"hour": 6, "minute": 0}
